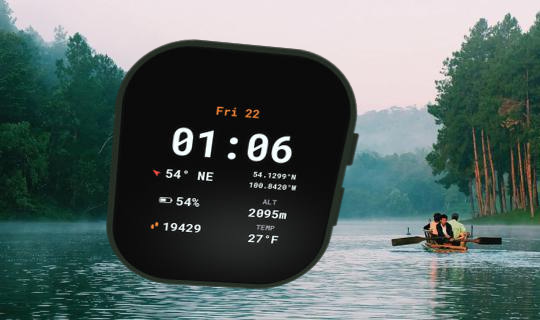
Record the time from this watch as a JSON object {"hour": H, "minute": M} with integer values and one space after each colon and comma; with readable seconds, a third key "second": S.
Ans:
{"hour": 1, "minute": 6}
